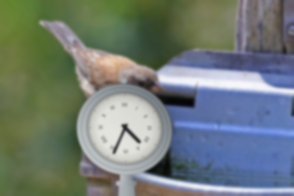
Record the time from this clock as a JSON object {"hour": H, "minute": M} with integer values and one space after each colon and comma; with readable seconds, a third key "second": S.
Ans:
{"hour": 4, "minute": 34}
